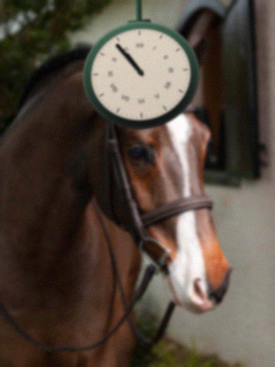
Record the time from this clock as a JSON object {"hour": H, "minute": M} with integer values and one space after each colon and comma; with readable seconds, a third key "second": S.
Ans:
{"hour": 10, "minute": 54}
